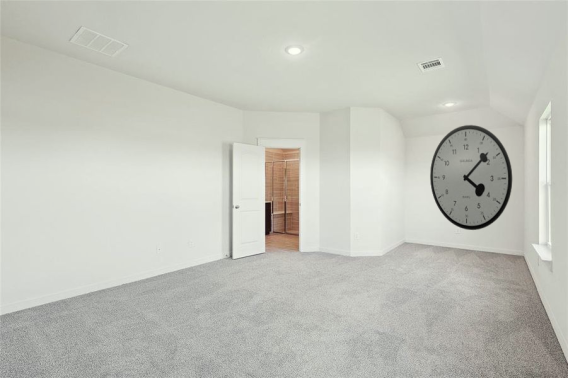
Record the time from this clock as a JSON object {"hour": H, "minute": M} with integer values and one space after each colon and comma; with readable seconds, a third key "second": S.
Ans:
{"hour": 4, "minute": 8}
